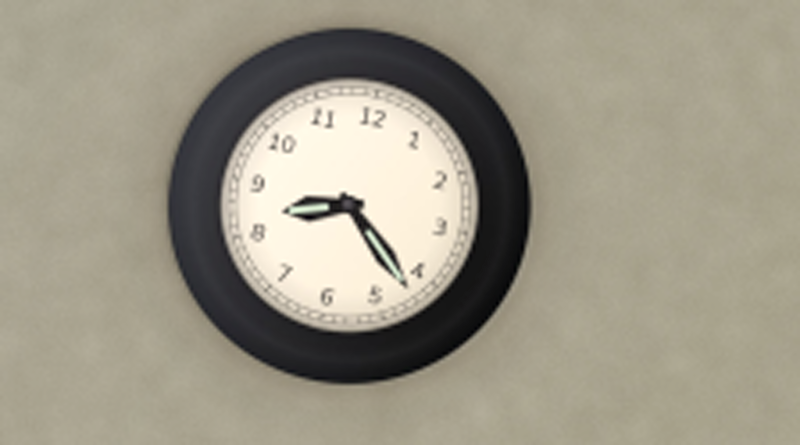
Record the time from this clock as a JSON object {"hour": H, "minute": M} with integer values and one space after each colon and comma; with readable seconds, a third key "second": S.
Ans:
{"hour": 8, "minute": 22}
